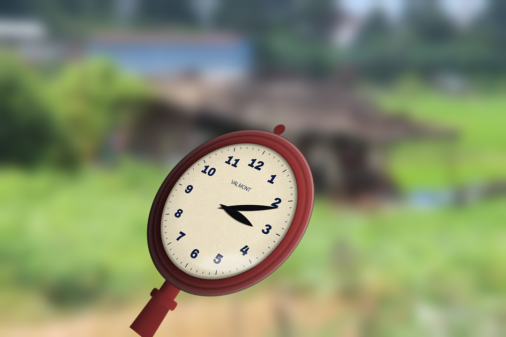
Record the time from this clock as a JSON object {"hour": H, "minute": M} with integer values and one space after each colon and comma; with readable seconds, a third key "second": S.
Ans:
{"hour": 3, "minute": 11}
